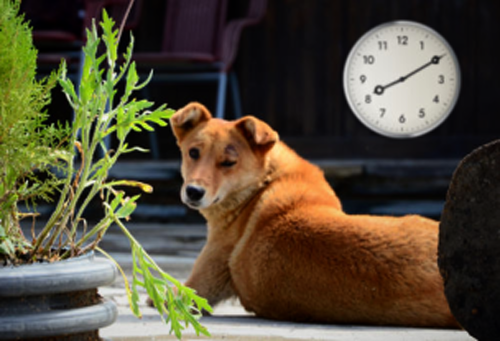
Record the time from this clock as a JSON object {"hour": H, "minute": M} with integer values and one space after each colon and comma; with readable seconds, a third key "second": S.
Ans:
{"hour": 8, "minute": 10}
